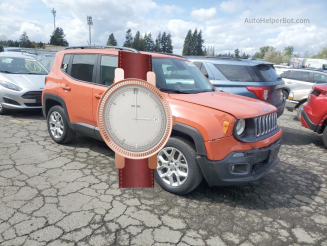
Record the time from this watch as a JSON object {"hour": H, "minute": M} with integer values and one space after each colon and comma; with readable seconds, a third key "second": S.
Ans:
{"hour": 3, "minute": 0}
